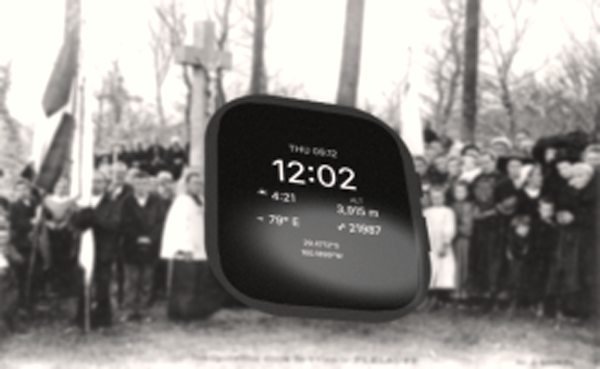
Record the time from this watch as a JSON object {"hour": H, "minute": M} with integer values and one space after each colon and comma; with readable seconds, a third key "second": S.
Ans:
{"hour": 12, "minute": 2}
